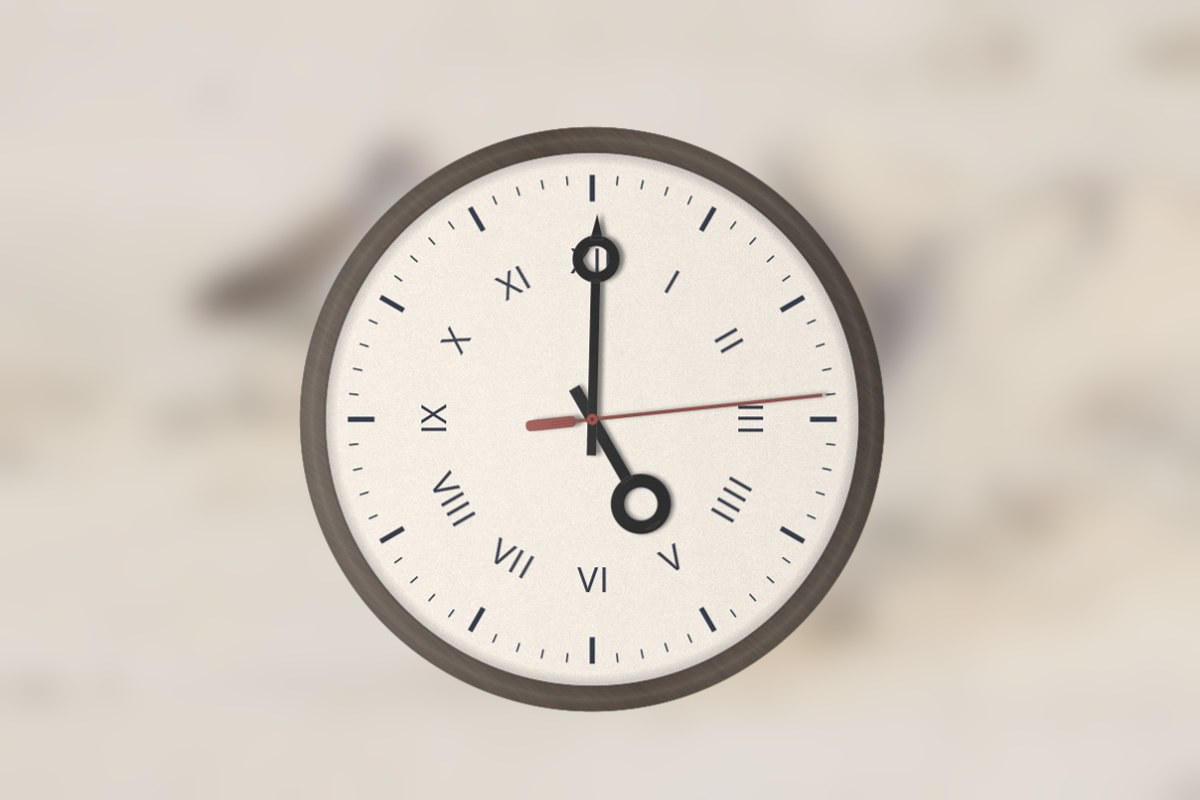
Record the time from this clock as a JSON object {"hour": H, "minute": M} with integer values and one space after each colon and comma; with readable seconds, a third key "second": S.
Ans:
{"hour": 5, "minute": 0, "second": 14}
